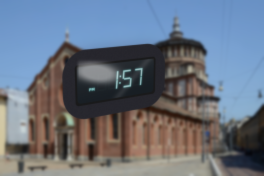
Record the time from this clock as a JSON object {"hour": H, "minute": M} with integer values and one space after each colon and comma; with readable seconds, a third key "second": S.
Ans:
{"hour": 1, "minute": 57}
